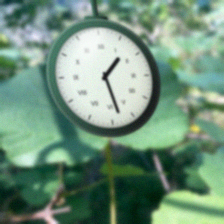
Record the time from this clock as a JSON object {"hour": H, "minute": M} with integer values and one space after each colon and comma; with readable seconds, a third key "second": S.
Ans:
{"hour": 1, "minute": 28}
